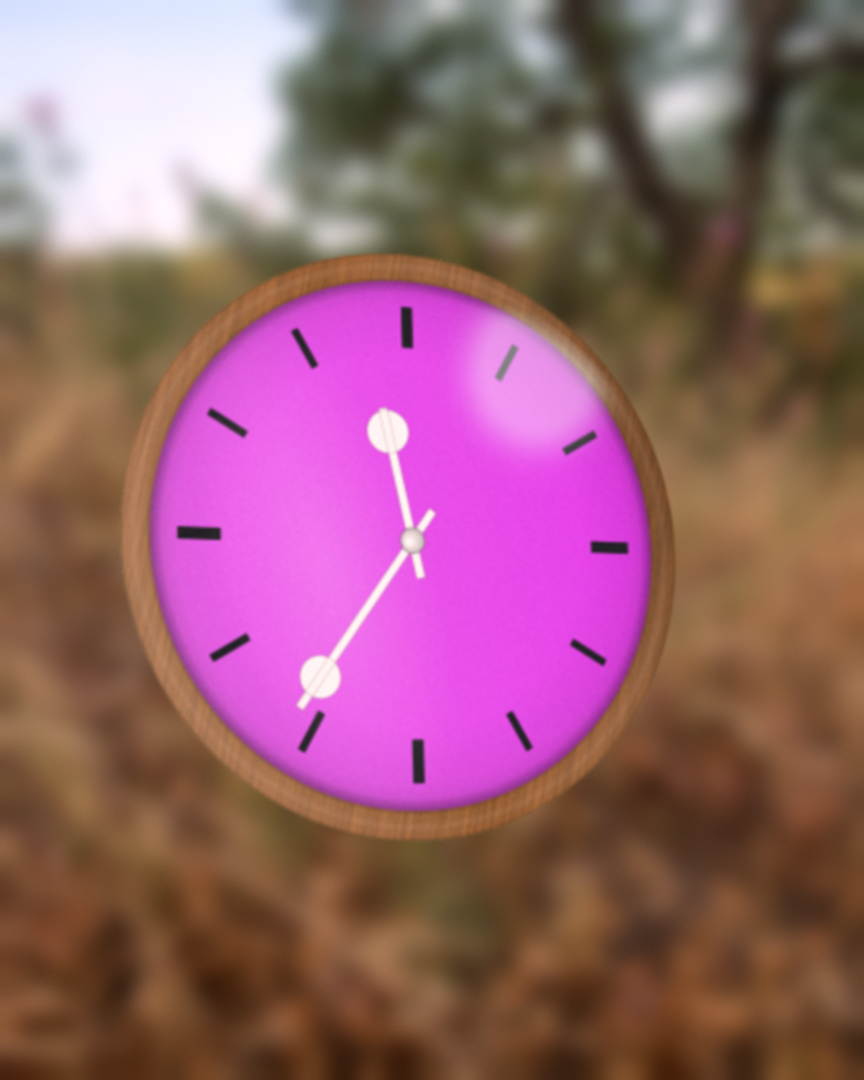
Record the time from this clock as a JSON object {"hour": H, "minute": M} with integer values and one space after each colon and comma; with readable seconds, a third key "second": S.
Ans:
{"hour": 11, "minute": 36}
